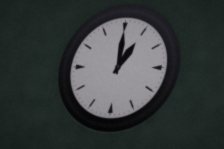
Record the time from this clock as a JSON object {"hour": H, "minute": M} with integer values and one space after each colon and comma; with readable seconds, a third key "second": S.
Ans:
{"hour": 1, "minute": 0}
